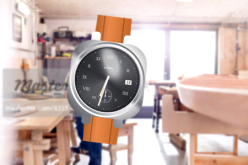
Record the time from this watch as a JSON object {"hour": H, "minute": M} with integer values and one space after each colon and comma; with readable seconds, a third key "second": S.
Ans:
{"hour": 6, "minute": 32}
